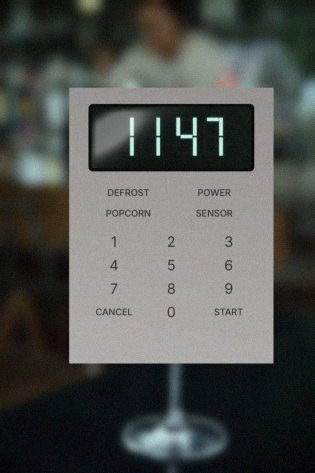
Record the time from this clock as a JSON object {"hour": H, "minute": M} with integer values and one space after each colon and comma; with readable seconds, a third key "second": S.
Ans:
{"hour": 11, "minute": 47}
